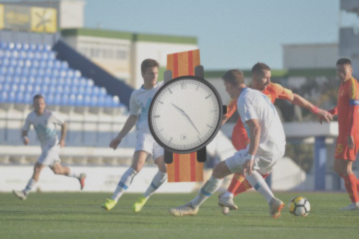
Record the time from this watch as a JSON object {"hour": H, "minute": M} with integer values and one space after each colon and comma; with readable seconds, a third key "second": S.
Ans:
{"hour": 10, "minute": 24}
